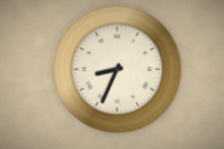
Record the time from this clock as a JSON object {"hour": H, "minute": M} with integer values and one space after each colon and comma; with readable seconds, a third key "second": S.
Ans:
{"hour": 8, "minute": 34}
